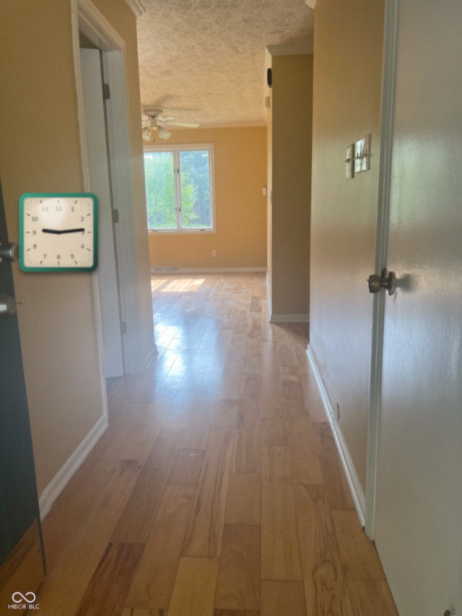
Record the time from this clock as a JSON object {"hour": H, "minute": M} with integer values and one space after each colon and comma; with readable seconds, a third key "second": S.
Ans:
{"hour": 9, "minute": 14}
